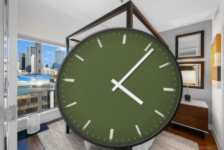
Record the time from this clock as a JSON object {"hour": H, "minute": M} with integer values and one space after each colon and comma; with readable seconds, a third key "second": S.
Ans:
{"hour": 4, "minute": 6}
